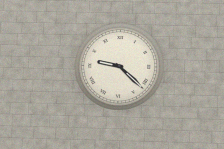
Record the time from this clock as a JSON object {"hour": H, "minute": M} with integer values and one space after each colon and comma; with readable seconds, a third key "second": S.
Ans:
{"hour": 9, "minute": 22}
